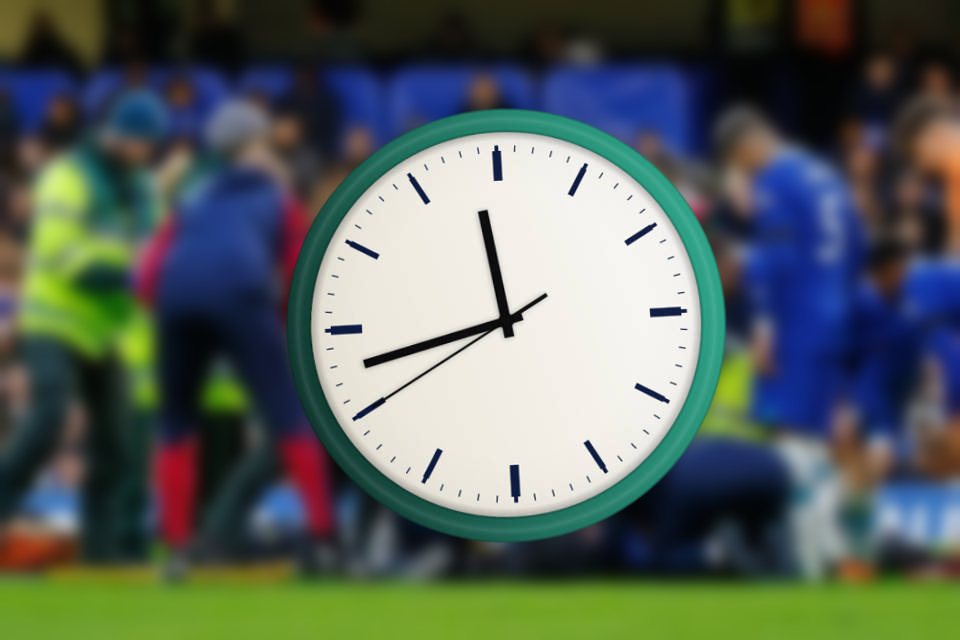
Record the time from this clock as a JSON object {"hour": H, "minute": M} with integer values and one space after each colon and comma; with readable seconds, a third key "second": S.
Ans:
{"hour": 11, "minute": 42, "second": 40}
